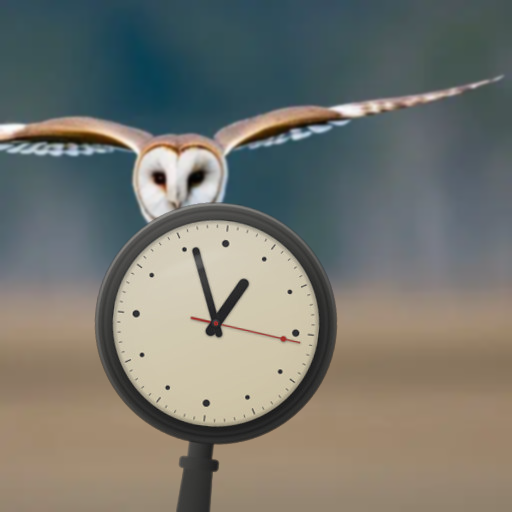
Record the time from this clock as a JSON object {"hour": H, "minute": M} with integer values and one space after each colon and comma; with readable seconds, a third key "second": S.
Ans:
{"hour": 12, "minute": 56, "second": 16}
